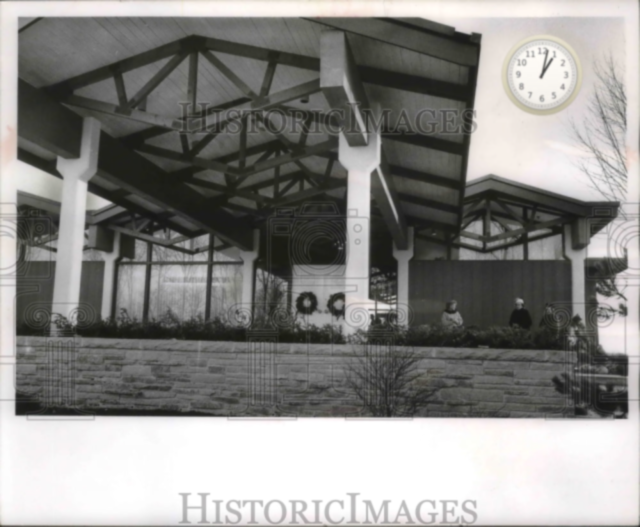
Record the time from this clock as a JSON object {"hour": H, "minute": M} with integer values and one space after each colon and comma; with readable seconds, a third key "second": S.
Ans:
{"hour": 1, "minute": 2}
